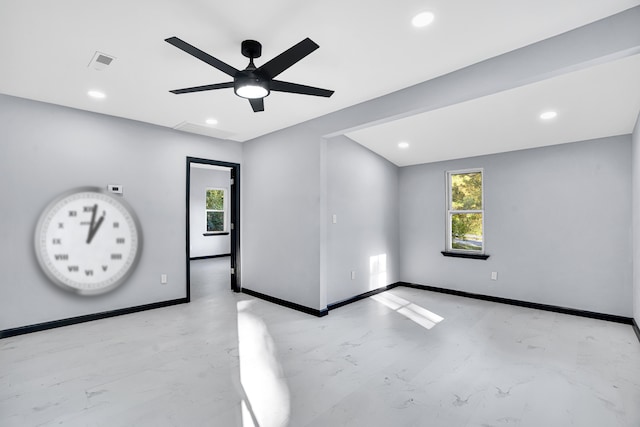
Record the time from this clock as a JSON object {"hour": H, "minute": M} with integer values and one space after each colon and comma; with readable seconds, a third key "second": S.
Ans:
{"hour": 1, "minute": 2}
